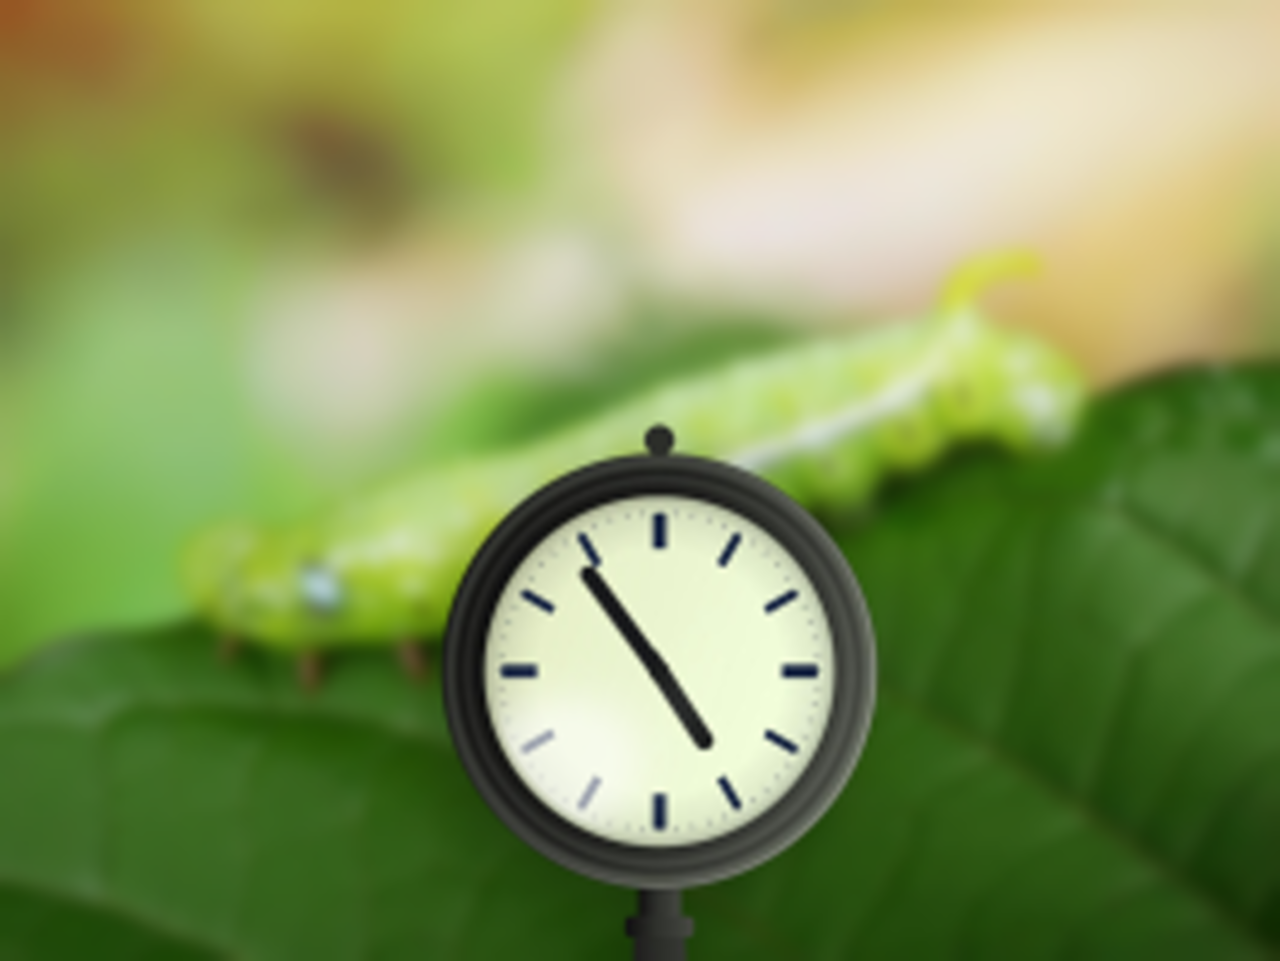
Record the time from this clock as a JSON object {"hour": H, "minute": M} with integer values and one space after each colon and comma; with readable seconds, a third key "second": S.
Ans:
{"hour": 4, "minute": 54}
